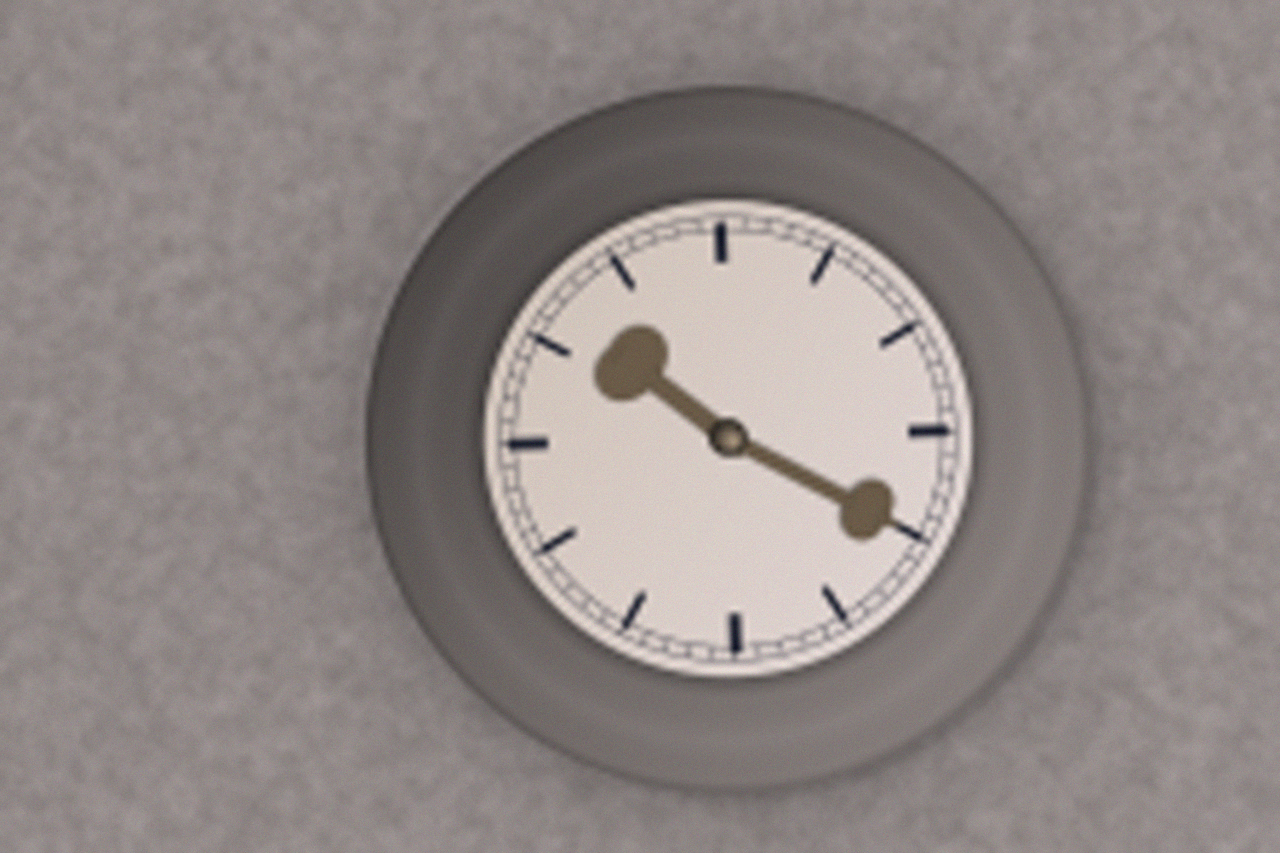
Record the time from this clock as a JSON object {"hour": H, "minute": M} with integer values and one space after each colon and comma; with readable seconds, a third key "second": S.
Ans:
{"hour": 10, "minute": 20}
